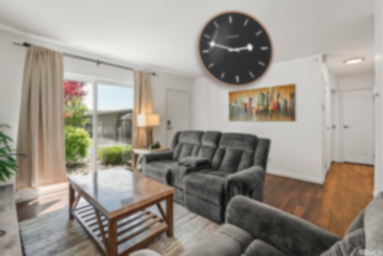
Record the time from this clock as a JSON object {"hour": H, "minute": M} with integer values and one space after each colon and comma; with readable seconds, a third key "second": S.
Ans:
{"hour": 2, "minute": 48}
